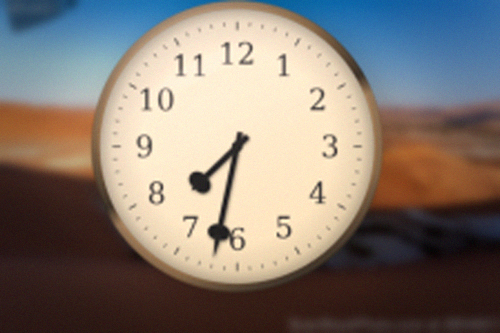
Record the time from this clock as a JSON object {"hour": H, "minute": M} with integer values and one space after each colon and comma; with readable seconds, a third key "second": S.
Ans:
{"hour": 7, "minute": 32}
